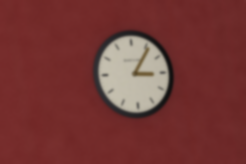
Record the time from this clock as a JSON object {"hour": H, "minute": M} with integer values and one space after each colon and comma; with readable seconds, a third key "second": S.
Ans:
{"hour": 3, "minute": 6}
